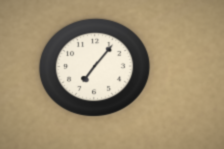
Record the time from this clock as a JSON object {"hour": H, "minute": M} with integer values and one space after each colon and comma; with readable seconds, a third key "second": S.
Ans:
{"hour": 7, "minute": 6}
